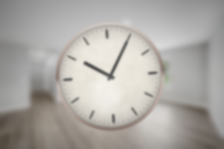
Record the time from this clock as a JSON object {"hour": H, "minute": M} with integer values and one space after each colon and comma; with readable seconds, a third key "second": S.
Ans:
{"hour": 10, "minute": 5}
